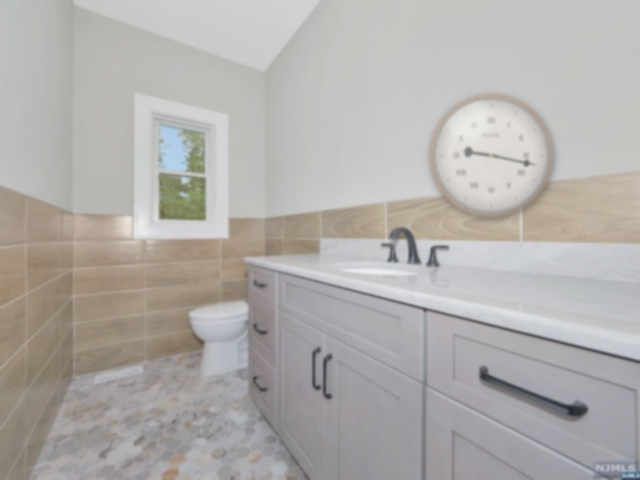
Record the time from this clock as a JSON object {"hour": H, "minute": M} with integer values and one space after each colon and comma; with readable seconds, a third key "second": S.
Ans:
{"hour": 9, "minute": 17}
